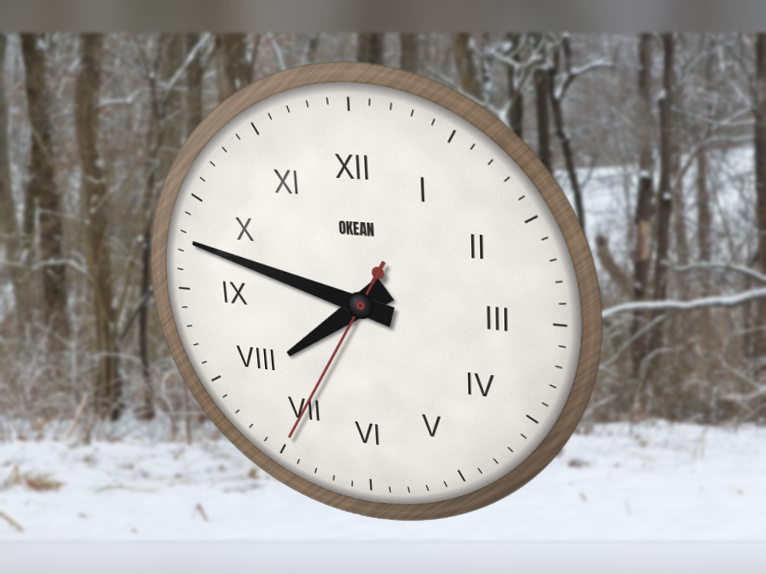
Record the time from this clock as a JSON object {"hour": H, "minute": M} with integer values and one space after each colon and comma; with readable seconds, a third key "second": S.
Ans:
{"hour": 7, "minute": 47, "second": 35}
